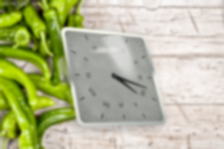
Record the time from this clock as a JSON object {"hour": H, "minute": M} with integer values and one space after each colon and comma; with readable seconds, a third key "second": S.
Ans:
{"hour": 4, "minute": 18}
